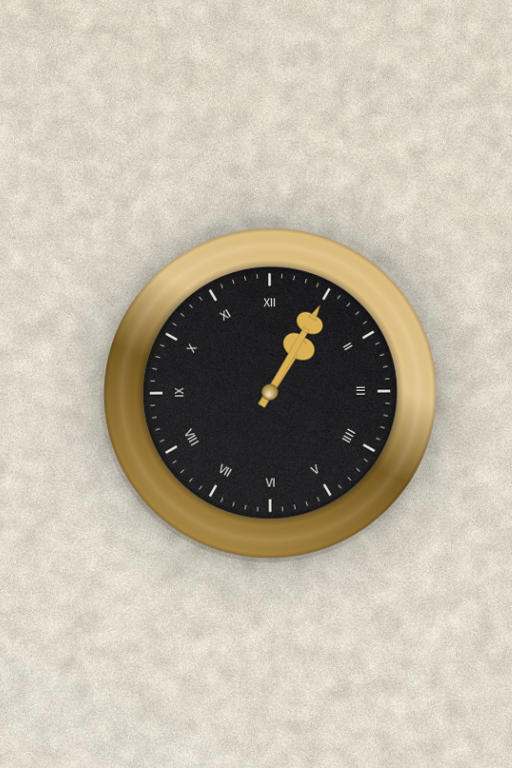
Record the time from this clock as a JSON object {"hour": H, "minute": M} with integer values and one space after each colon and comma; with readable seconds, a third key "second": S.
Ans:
{"hour": 1, "minute": 5}
